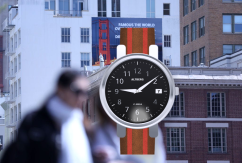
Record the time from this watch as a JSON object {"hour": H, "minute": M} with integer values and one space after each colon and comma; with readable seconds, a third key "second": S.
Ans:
{"hour": 9, "minute": 9}
